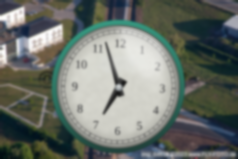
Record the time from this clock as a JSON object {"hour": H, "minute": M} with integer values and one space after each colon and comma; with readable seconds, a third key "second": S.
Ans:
{"hour": 6, "minute": 57}
